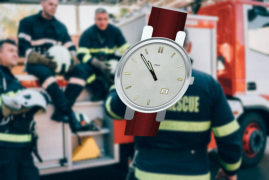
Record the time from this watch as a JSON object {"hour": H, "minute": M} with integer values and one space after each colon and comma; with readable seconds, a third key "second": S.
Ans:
{"hour": 10, "minute": 53}
